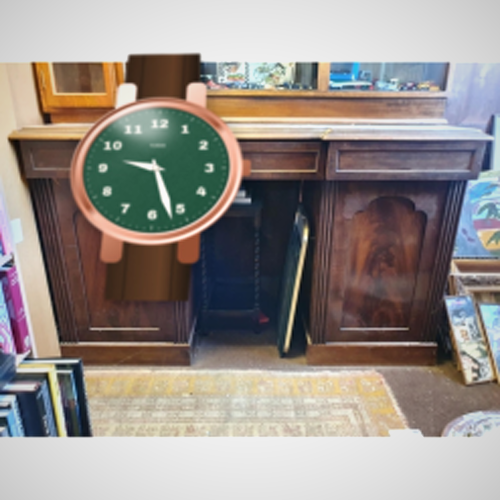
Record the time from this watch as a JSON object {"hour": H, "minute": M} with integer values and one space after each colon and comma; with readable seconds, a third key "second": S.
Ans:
{"hour": 9, "minute": 27}
